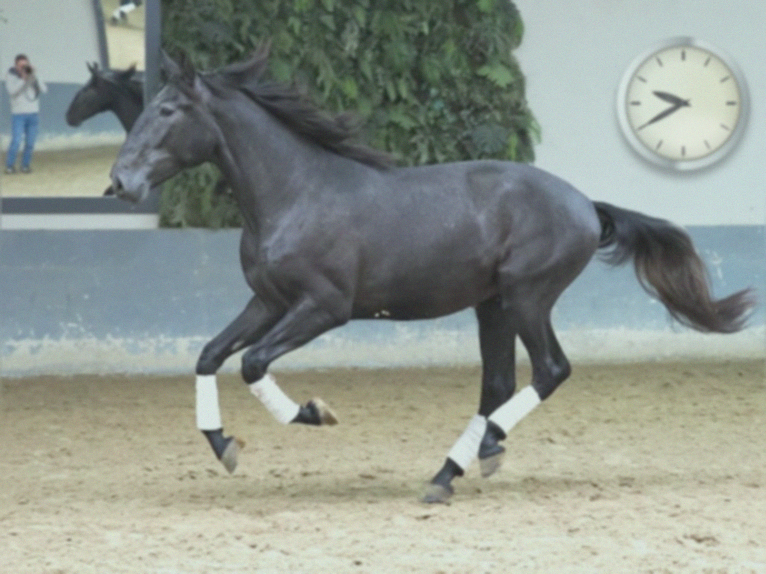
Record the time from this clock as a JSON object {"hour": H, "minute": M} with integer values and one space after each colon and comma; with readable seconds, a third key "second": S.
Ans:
{"hour": 9, "minute": 40}
